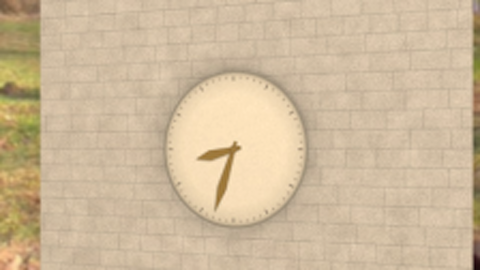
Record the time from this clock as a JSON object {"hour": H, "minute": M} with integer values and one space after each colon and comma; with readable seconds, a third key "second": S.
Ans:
{"hour": 8, "minute": 33}
